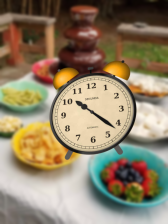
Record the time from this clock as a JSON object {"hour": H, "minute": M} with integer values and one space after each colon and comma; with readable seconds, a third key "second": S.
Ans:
{"hour": 10, "minute": 22}
